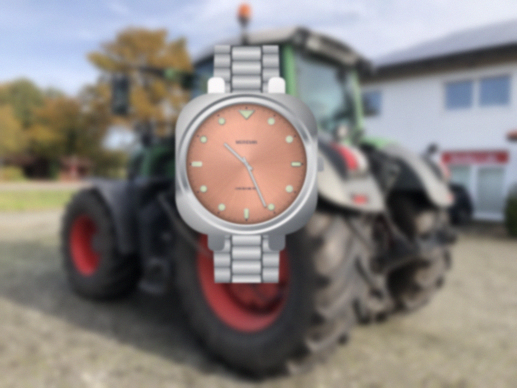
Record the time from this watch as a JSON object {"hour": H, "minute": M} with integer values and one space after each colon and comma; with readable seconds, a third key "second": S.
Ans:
{"hour": 10, "minute": 26}
